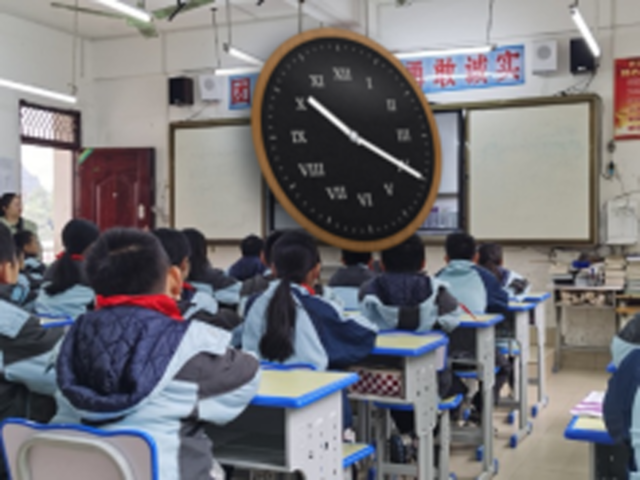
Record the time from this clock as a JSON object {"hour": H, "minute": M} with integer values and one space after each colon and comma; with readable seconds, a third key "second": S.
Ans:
{"hour": 10, "minute": 20}
